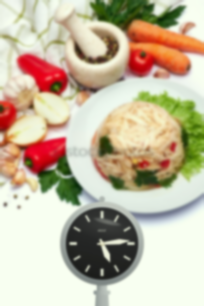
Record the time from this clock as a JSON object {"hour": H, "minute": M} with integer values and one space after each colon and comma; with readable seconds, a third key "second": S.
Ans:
{"hour": 5, "minute": 14}
